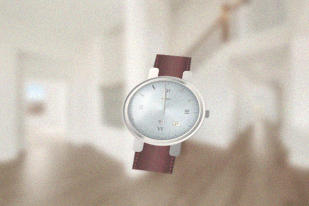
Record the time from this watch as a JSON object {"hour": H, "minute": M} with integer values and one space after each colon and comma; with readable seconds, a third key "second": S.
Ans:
{"hour": 5, "minute": 59}
